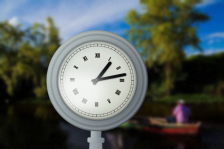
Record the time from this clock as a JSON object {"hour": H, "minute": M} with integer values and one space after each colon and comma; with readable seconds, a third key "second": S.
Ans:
{"hour": 1, "minute": 13}
